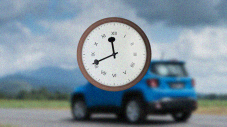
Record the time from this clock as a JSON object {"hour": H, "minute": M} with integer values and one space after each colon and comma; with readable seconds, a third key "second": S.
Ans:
{"hour": 11, "minute": 41}
